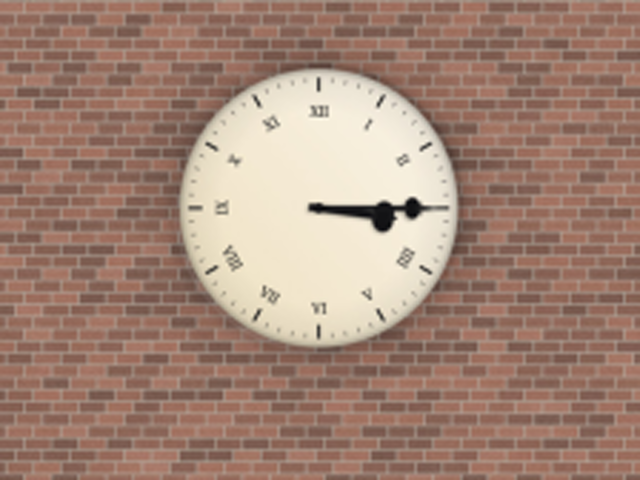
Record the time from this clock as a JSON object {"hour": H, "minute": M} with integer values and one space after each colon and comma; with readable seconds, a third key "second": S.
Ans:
{"hour": 3, "minute": 15}
